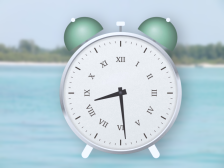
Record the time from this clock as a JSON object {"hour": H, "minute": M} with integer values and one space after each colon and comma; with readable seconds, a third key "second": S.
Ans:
{"hour": 8, "minute": 29}
